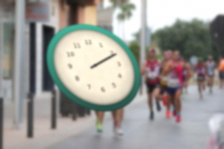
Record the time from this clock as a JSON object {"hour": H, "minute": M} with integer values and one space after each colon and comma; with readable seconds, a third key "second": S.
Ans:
{"hour": 2, "minute": 11}
